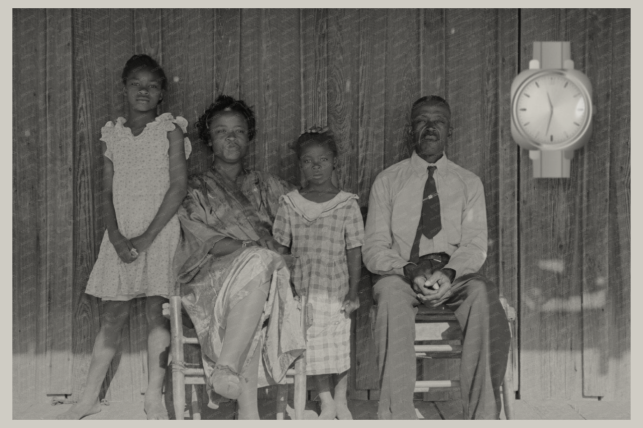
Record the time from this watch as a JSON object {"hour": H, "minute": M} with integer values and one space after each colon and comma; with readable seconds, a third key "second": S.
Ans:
{"hour": 11, "minute": 32}
